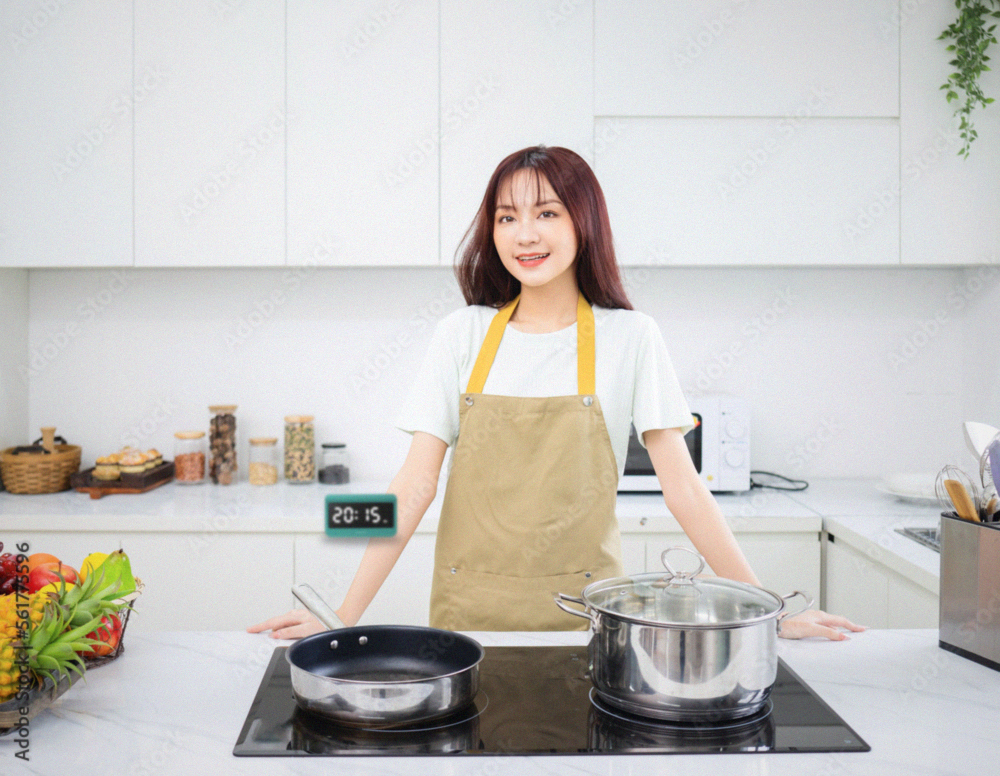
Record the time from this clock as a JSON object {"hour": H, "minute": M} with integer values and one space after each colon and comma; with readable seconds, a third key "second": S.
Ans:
{"hour": 20, "minute": 15}
